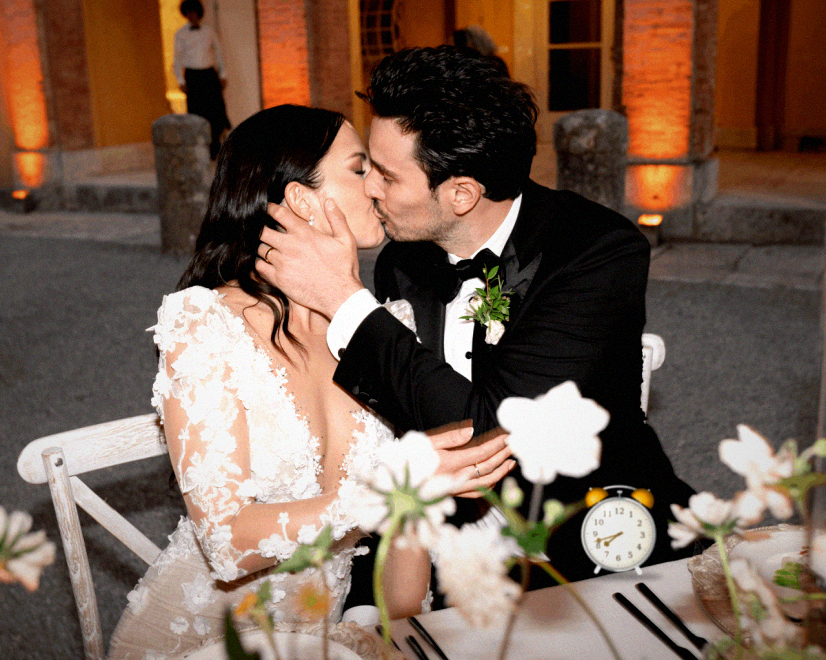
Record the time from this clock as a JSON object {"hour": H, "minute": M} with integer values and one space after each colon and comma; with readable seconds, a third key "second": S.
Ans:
{"hour": 7, "minute": 42}
